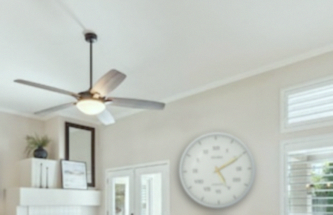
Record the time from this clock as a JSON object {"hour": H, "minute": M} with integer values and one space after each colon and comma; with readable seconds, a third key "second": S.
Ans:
{"hour": 5, "minute": 10}
